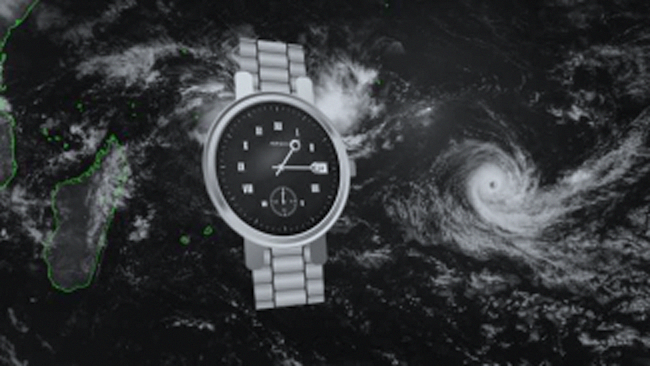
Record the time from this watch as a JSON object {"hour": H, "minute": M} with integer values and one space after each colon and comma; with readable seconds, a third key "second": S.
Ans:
{"hour": 1, "minute": 15}
